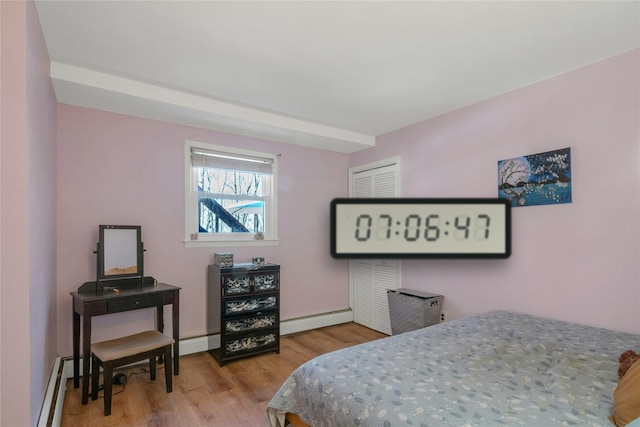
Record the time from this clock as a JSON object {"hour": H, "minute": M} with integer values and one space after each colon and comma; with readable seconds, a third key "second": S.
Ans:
{"hour": 7, "minute": 6, "second": 47}
